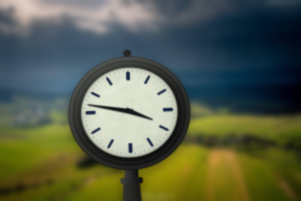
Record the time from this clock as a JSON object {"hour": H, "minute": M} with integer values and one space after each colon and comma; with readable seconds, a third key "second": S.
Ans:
{"hour": 3, "minute": 47}
